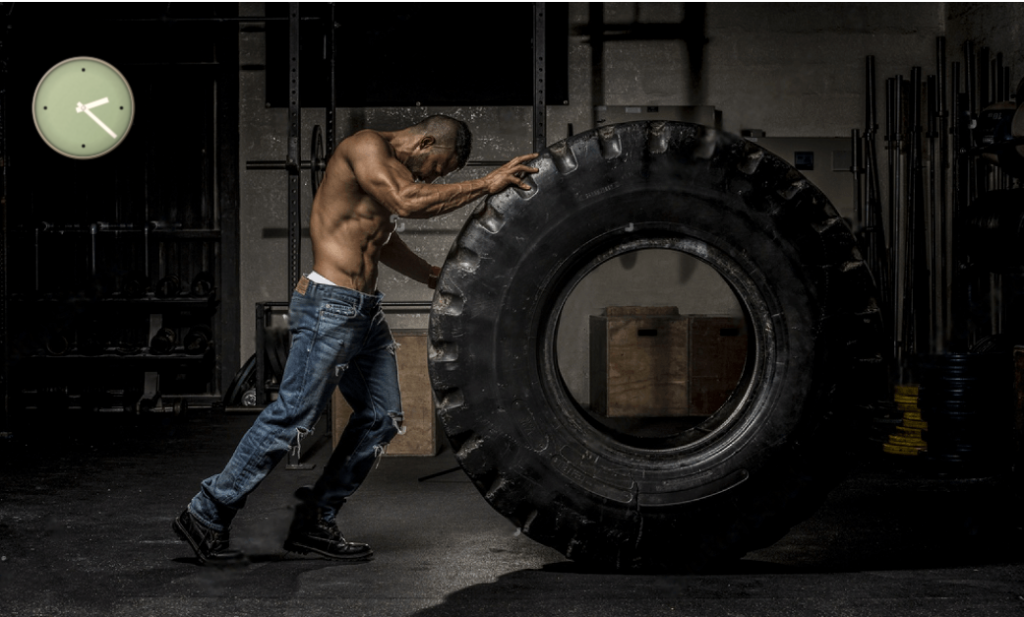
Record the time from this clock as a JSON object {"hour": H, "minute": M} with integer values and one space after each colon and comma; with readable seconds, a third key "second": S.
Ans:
{"hour": 2, "minute": 22}
